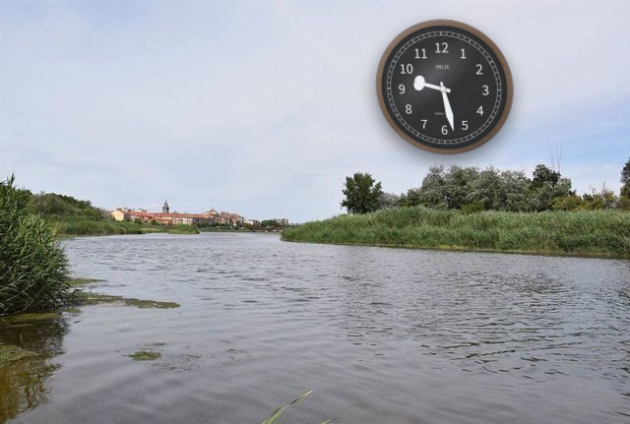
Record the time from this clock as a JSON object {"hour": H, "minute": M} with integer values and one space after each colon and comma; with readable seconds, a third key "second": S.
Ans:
{"hour": 9, "minute": 28}
